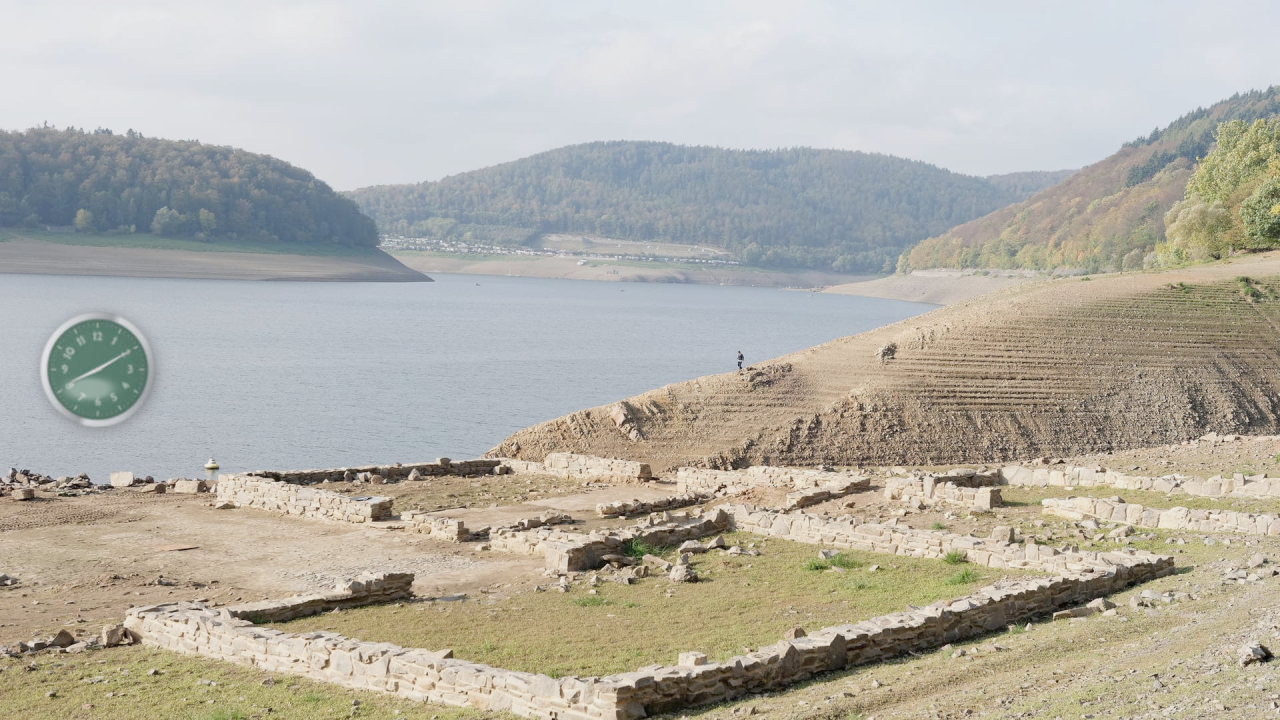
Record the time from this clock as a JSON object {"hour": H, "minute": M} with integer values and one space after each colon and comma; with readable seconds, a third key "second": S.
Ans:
{"hour": 8, "minute": 10}
